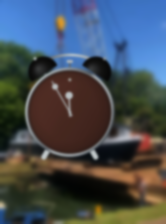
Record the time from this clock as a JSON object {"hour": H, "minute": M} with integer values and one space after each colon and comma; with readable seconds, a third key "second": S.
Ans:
{"hour": 11, "minute": 55}
